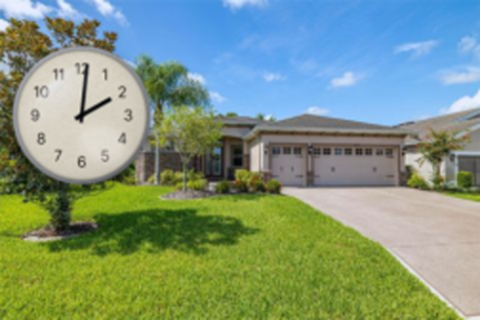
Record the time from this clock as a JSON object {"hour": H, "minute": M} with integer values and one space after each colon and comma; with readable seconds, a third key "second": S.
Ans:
{"hour": 2, "minute": 1}
